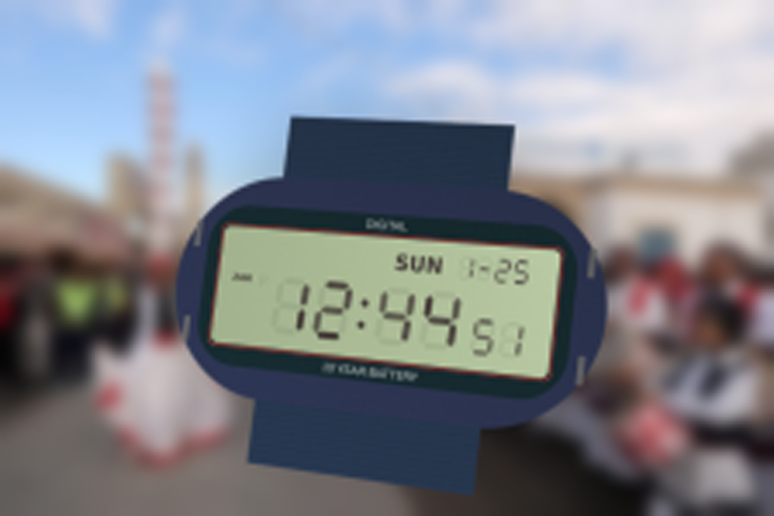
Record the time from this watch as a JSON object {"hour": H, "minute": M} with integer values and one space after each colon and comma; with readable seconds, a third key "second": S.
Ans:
{"hour": 12, "minute": 44, "second": 51}
